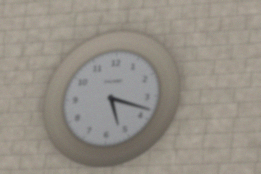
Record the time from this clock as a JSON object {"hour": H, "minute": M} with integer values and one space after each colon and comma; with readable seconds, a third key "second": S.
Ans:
{"hour": 5, "minute": 18}
